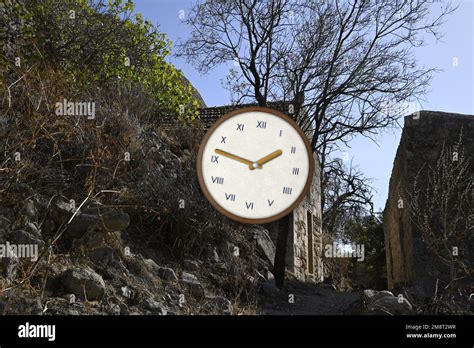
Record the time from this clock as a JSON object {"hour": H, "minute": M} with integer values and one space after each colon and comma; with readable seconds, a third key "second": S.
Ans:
{"hour": 1, "minute": 47}
